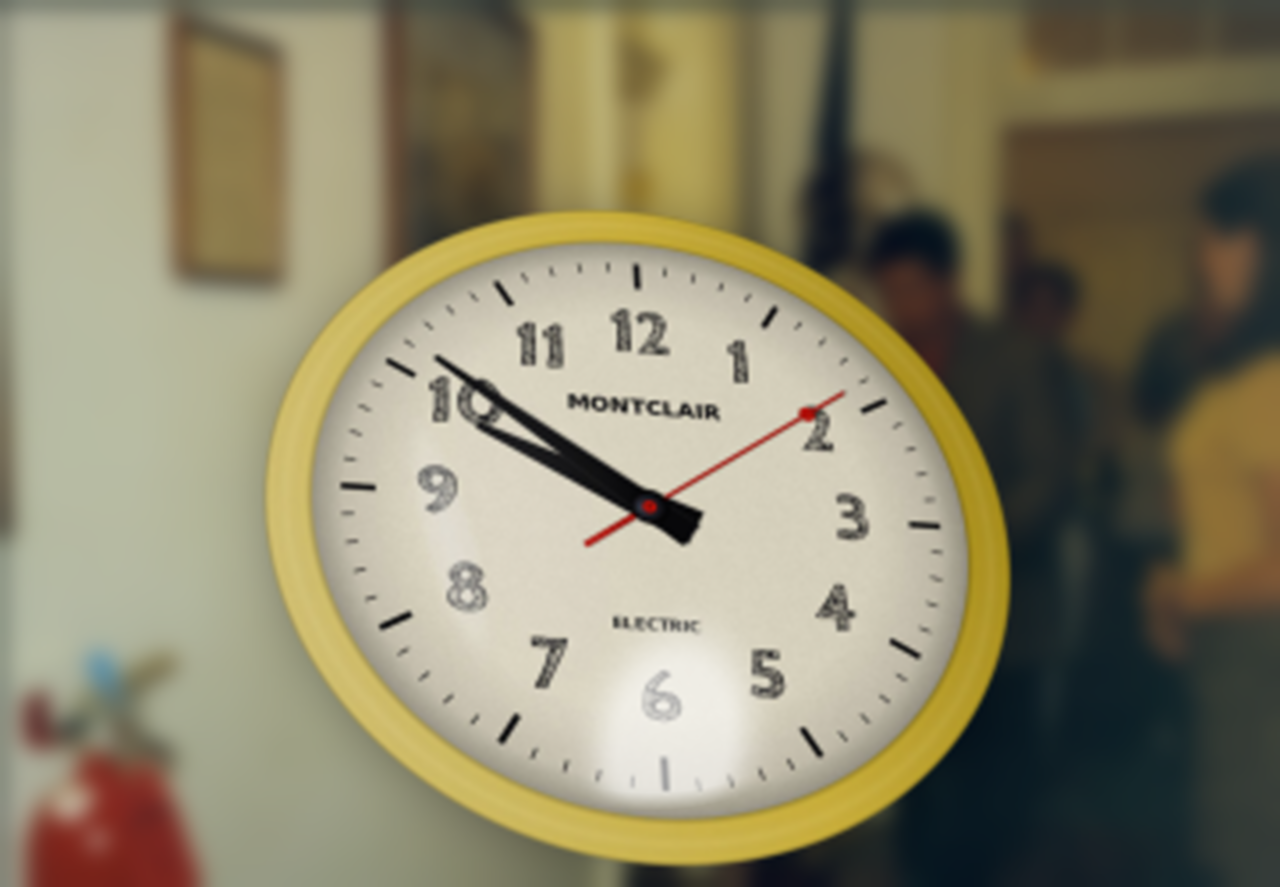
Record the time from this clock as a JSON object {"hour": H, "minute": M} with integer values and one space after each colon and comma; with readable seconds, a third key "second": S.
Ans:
{"hour": 9, "minute": 51, "second": 9}
